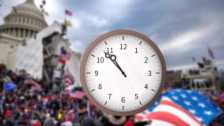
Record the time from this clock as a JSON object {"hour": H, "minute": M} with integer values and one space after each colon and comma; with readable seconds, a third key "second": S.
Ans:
{"hour": 10, "minute": 53}
